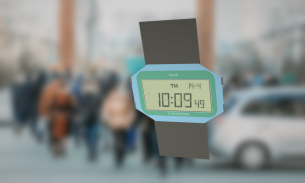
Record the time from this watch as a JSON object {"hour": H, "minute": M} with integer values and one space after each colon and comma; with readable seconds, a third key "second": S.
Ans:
{"hour": 10, "minute": 9, "second": 49}
